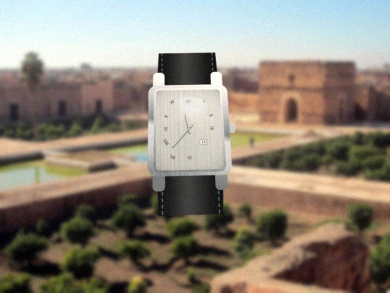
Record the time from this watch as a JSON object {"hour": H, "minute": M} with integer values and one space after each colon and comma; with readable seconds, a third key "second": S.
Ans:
{"hour": 11, "minute": 37}
